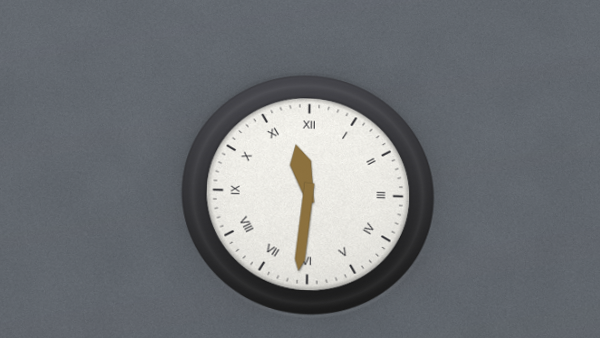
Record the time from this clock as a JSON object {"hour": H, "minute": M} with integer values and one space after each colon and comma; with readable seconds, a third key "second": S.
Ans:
{"hour": 11, "minute": 31}
